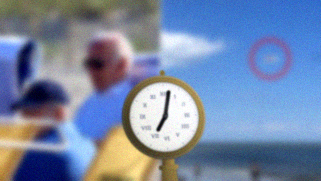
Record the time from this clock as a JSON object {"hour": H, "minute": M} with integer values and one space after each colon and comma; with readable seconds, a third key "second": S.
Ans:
{"hour": 7, "minute": 2}
